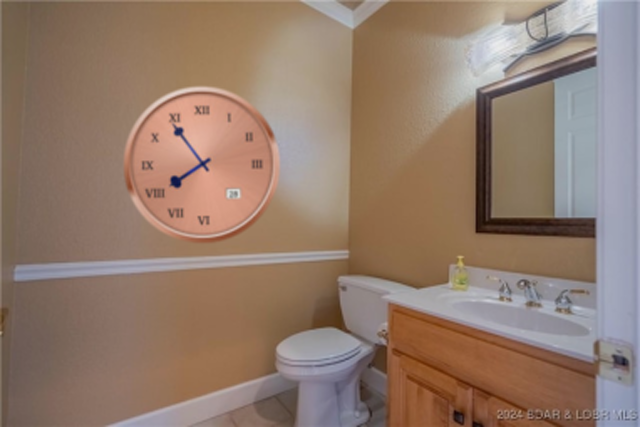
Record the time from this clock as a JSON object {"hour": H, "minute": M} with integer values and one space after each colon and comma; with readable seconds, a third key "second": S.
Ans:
{"hour": 7, "minute": 54}
